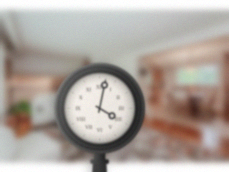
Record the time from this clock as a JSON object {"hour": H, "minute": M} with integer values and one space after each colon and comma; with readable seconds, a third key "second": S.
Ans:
{"hour": 4, "minute": 2}
